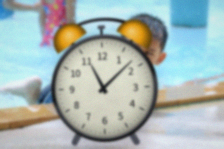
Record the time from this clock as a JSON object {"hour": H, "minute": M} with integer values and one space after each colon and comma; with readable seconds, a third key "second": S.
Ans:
{"hour": 11, "minute": 8}
